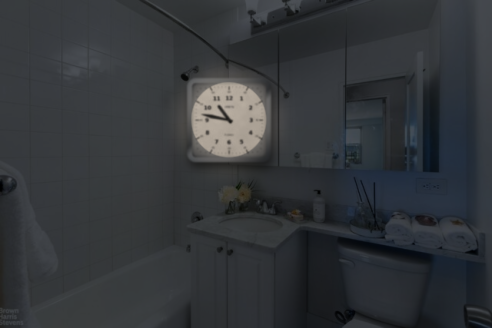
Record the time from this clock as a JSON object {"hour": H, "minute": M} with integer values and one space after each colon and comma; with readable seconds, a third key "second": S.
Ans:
{"hour": 10, "minute": 47}
